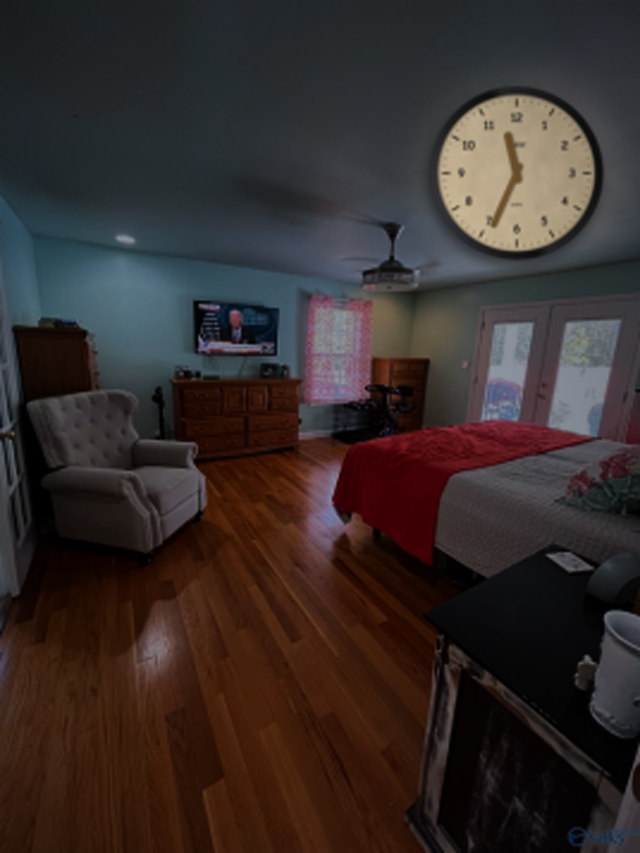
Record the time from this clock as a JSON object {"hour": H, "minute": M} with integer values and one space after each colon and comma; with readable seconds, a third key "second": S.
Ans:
{"hour": 11, "minute": 34}
